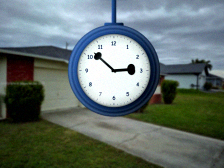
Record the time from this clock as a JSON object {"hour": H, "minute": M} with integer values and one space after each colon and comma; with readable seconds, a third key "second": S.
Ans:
{"hour": 2, "minute": 52}
